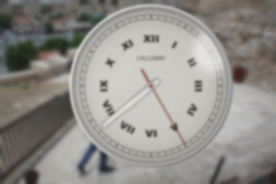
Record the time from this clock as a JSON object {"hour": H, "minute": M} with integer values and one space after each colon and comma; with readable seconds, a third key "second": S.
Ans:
{"hour": 7, "minute": 38, "second": 25}
